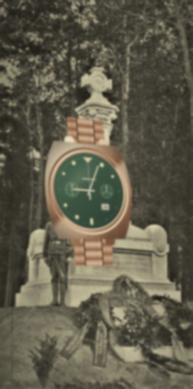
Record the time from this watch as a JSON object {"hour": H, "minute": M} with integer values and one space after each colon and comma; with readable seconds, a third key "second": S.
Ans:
{"hour": 9, "minute": 4}
